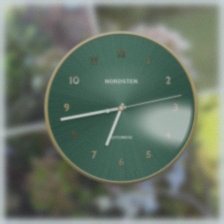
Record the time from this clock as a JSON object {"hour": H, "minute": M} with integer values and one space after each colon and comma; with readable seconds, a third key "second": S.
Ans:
{"hour": 6, "minute": 43, "second": 13}
